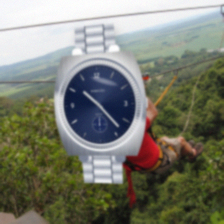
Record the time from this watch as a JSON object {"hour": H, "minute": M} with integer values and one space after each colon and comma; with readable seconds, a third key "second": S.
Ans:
{"hour": 10, "minute": 23}
